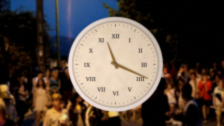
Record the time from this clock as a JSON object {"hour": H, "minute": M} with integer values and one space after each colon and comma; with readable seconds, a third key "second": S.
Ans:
{"hour": 11, "minute": 19}
